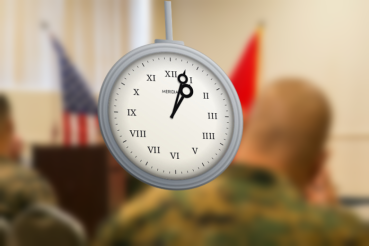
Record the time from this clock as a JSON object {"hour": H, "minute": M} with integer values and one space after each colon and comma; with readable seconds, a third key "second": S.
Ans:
{"hour": 1, "minute": 3}
